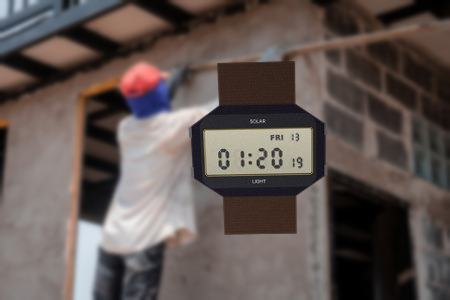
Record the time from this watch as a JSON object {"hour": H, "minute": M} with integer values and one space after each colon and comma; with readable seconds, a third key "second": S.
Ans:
{"hour": 1, "minute": 20, "second": 19}
